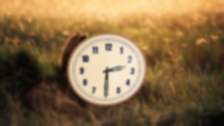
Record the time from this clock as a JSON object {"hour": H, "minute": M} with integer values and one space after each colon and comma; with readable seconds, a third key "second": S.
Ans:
{"hour": 2, "minute": 30}
